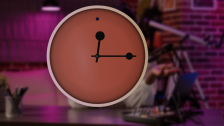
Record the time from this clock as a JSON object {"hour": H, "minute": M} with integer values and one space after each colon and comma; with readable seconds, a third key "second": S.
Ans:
{"hour": 12, "minute": 15}
